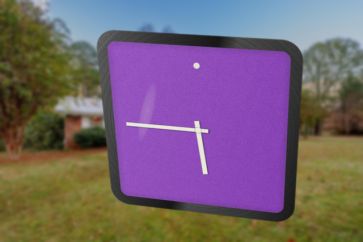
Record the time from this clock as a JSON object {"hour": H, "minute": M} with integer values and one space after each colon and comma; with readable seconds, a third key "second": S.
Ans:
{"hour": 5, "minute": 45}
